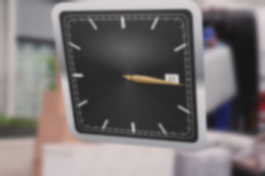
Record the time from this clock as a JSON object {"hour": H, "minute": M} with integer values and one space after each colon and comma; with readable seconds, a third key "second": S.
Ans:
{"hour": 3, "minute": 16}
